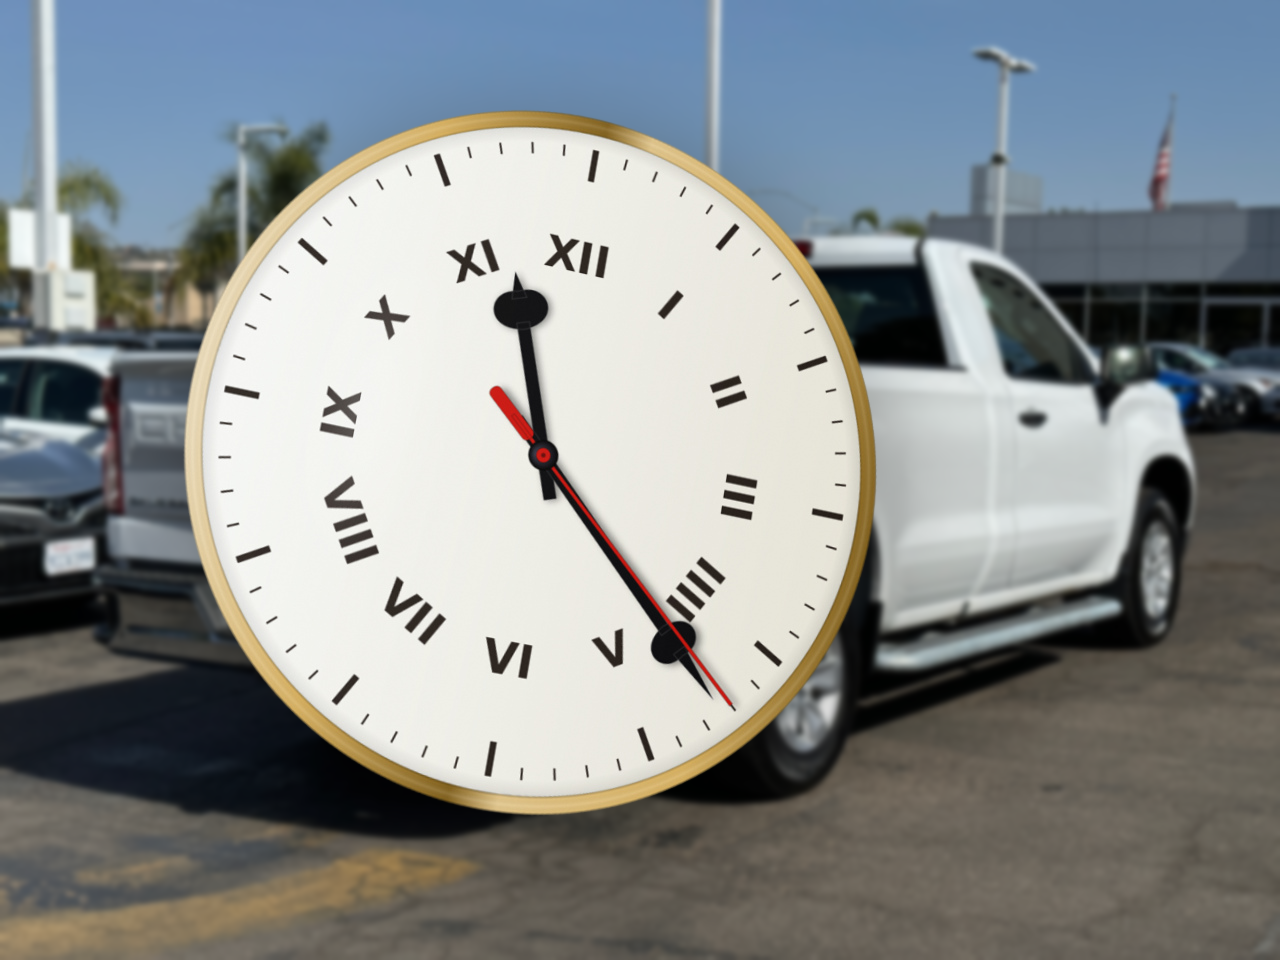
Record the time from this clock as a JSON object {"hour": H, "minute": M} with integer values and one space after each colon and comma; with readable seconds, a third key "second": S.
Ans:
{"hour": 11, "minute": 22, "second": 22}
